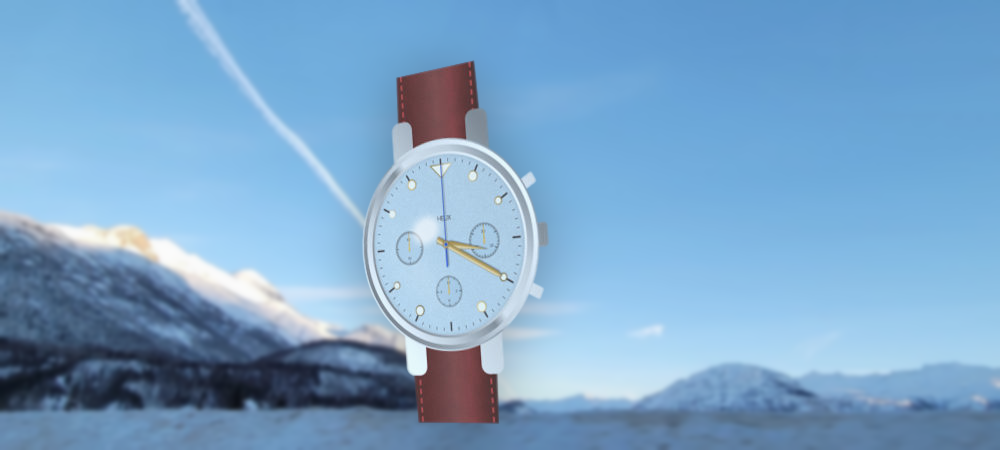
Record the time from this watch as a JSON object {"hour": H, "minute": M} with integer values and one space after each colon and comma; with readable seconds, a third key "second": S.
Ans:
{"hour": 3, "minute": 20}
